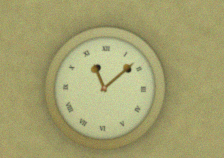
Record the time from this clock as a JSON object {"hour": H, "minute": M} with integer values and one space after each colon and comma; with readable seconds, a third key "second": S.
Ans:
{"hour": 11, "minute": 8}
